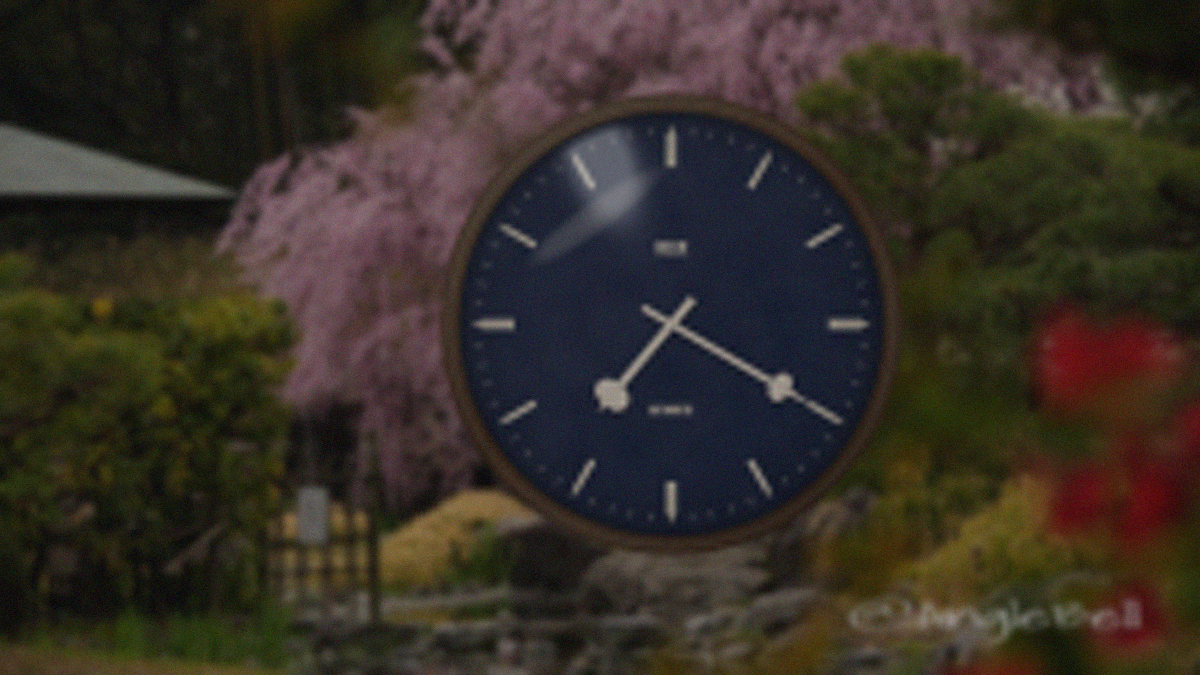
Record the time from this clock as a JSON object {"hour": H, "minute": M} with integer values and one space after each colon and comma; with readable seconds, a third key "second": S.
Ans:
{"hour": 7, "minute": 20}
